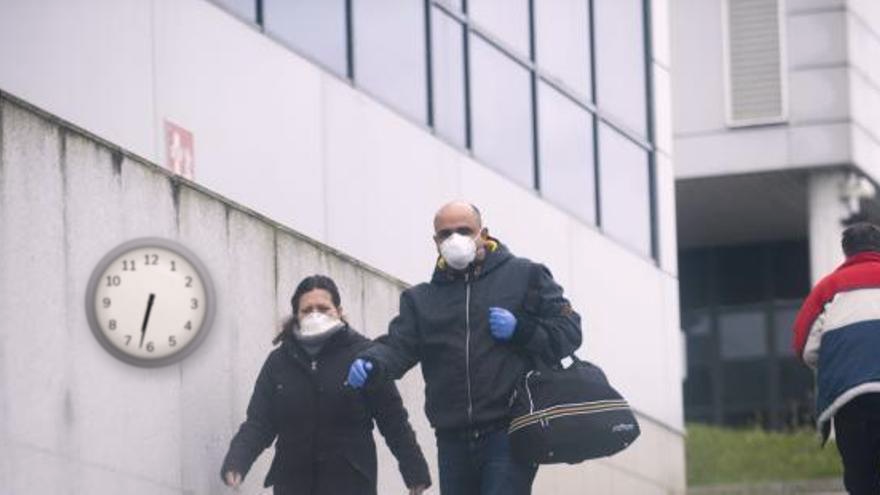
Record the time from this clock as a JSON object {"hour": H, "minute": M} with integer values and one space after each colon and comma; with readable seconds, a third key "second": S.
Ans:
{"hour": 6, "minute": 32}
